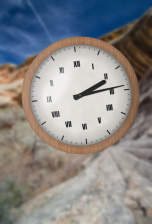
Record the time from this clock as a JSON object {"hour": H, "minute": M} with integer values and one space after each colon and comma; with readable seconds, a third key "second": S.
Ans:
{"hour": 2, "minute": 14}
